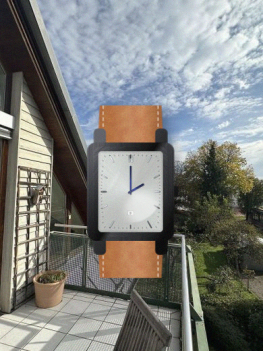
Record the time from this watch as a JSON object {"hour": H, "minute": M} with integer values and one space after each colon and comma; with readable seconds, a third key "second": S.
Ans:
{"hour": 2, "minute": 0}
